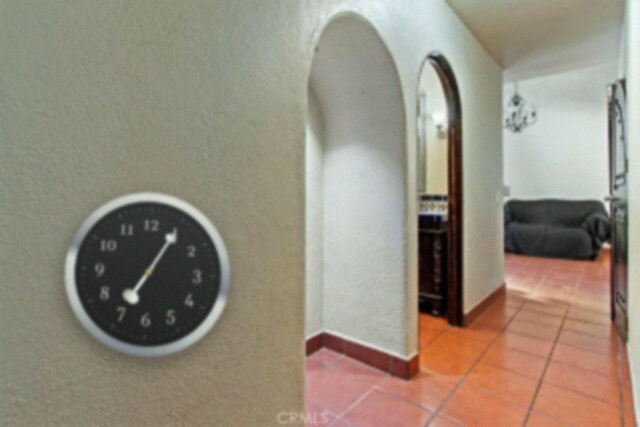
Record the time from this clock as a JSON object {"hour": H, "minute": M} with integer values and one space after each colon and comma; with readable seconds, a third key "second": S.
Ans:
{"hour": 7, "minute": 5}
